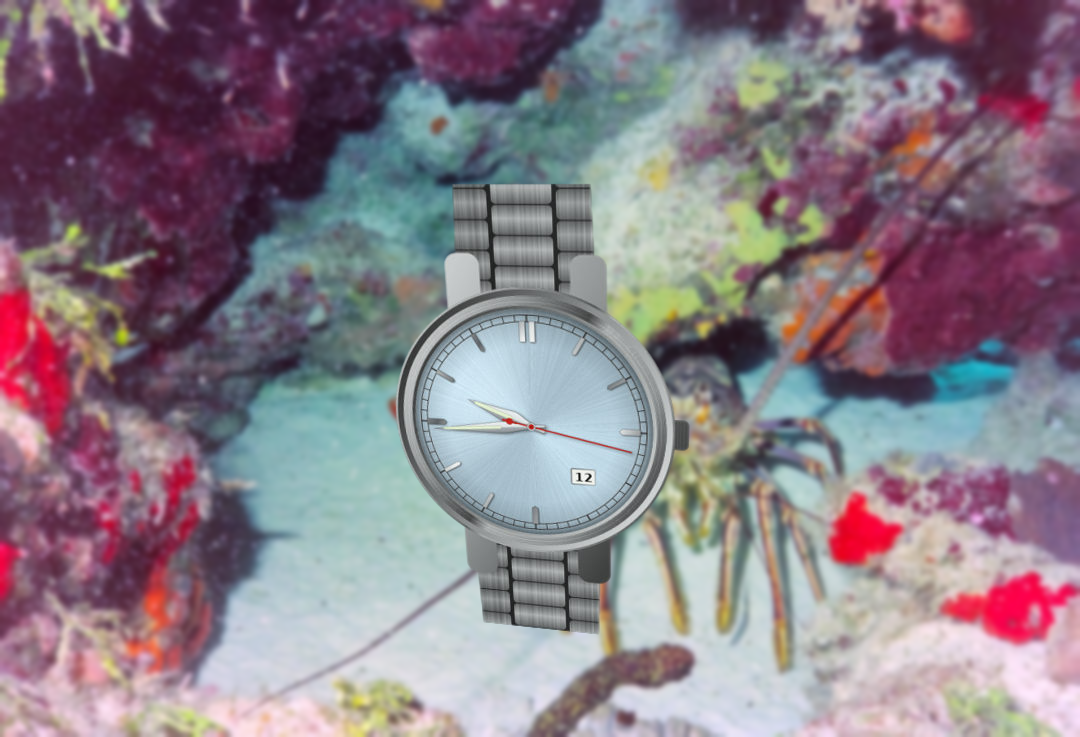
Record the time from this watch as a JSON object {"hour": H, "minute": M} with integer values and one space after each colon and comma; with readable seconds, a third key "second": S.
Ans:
{"hour": 9, "minute": 44, "second": 17}
